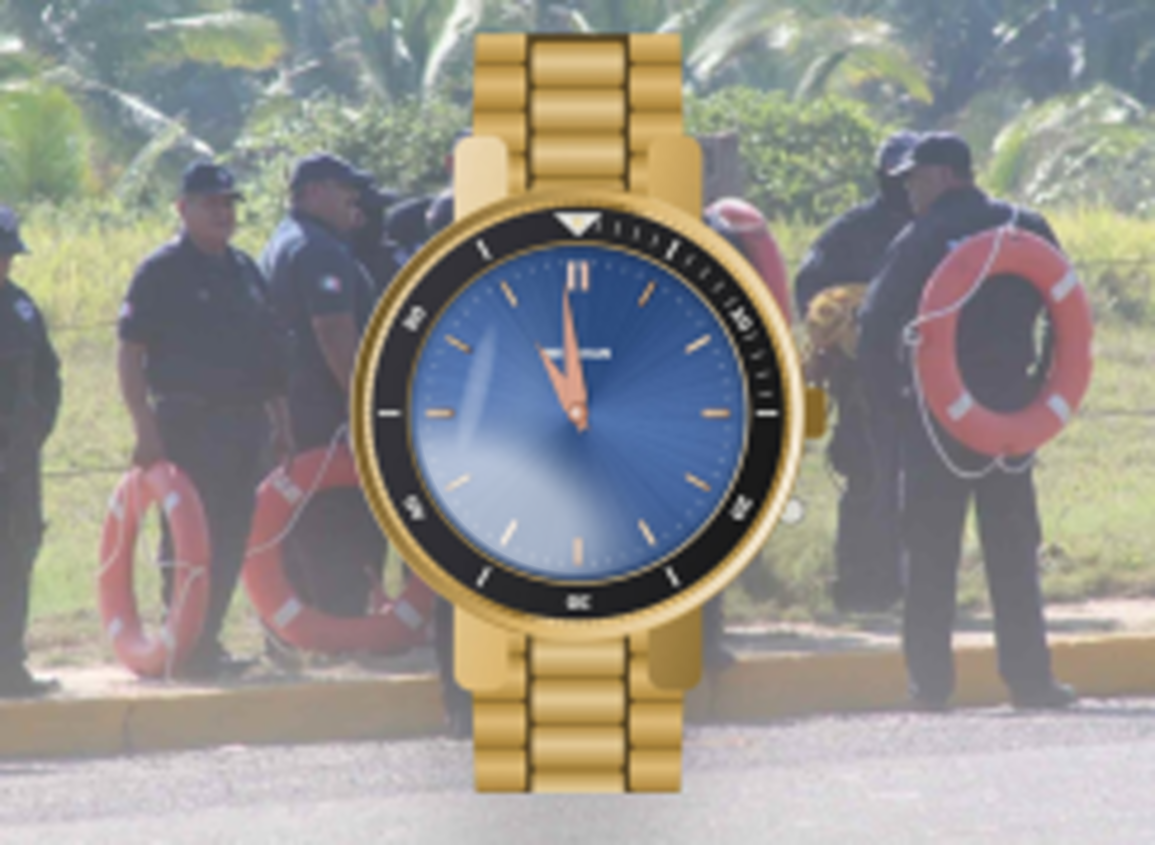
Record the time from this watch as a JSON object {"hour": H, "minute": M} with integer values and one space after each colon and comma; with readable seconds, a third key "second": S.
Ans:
{"hour": 10, "minute": 59}
